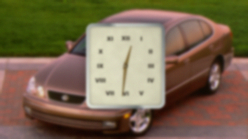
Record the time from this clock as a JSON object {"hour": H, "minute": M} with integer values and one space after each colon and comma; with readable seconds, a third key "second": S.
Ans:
{"hour": 12, "minute": 31}
